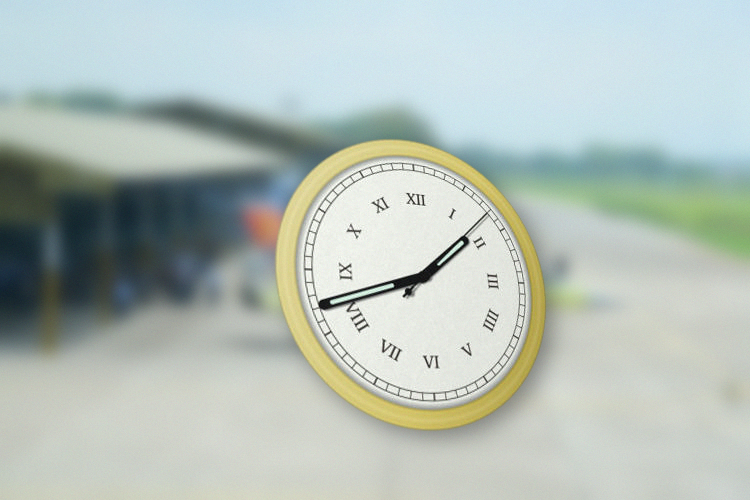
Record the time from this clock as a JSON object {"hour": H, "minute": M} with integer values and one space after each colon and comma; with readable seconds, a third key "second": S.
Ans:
{"hour": 1, "minute": 42, "second": 8}
